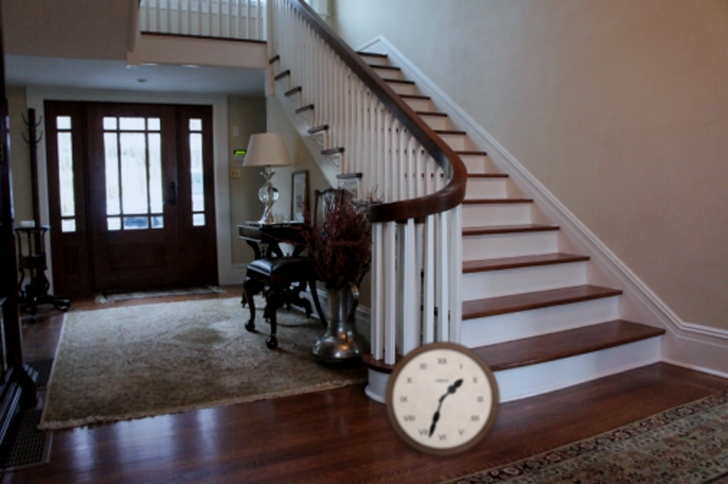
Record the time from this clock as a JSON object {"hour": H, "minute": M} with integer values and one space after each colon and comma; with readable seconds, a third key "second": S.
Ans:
{"hour": 1, "minute": 33}
